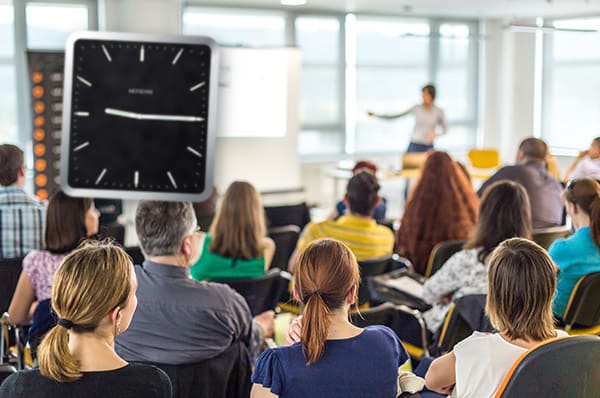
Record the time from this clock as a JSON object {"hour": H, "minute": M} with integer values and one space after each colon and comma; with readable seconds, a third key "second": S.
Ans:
{"hour": 9, "minute": 15}
